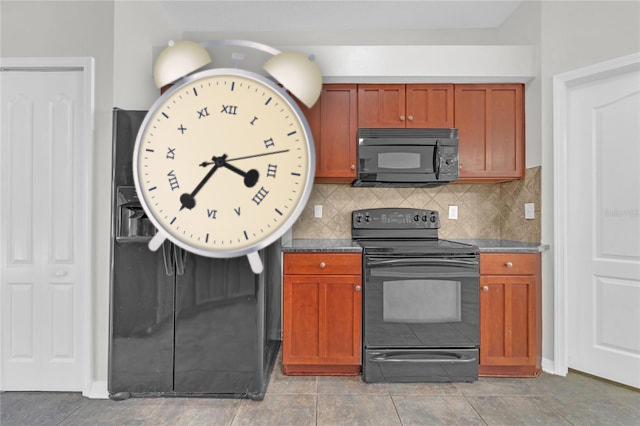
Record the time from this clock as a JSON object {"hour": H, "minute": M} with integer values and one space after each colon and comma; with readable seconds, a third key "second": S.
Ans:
{"hour": 3, "minute": 35, "second": 12}
